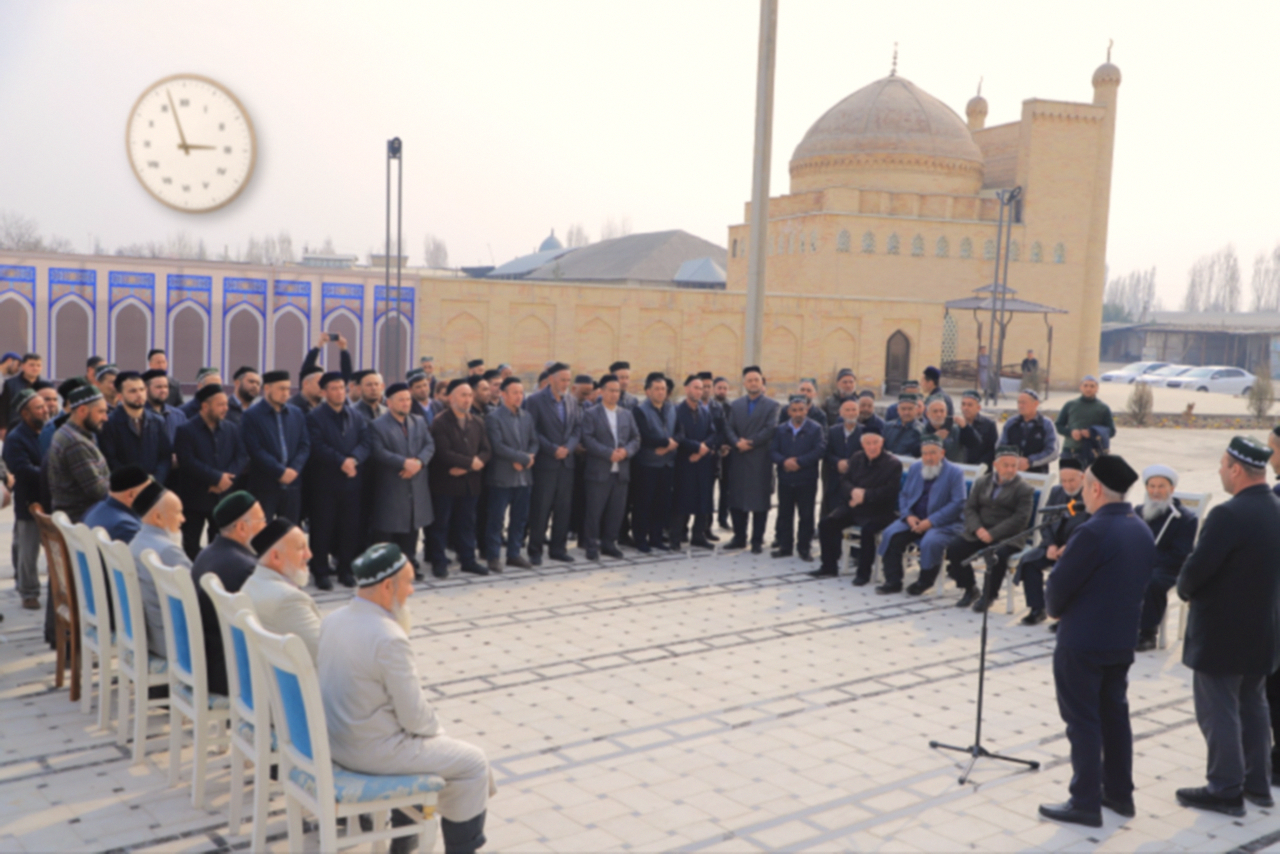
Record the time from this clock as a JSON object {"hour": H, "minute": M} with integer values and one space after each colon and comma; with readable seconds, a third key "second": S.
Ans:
{"hour": 2, "minute": 57}
